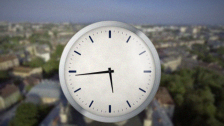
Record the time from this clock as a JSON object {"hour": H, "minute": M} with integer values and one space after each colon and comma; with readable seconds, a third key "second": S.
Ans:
{"hour": 5, "minute": 44}
